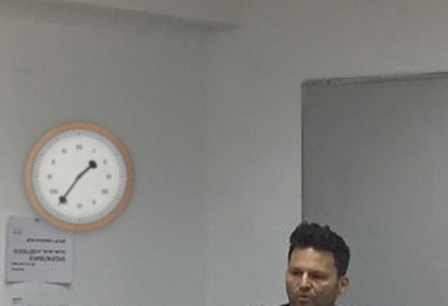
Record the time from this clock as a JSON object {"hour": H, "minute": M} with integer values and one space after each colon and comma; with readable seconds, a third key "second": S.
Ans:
{"hour": 1, "minute": 36}
